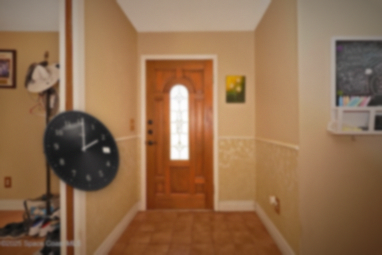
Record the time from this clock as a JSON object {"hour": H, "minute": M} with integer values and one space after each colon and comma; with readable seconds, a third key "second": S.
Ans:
{"hour": 2, "minute": 1}
